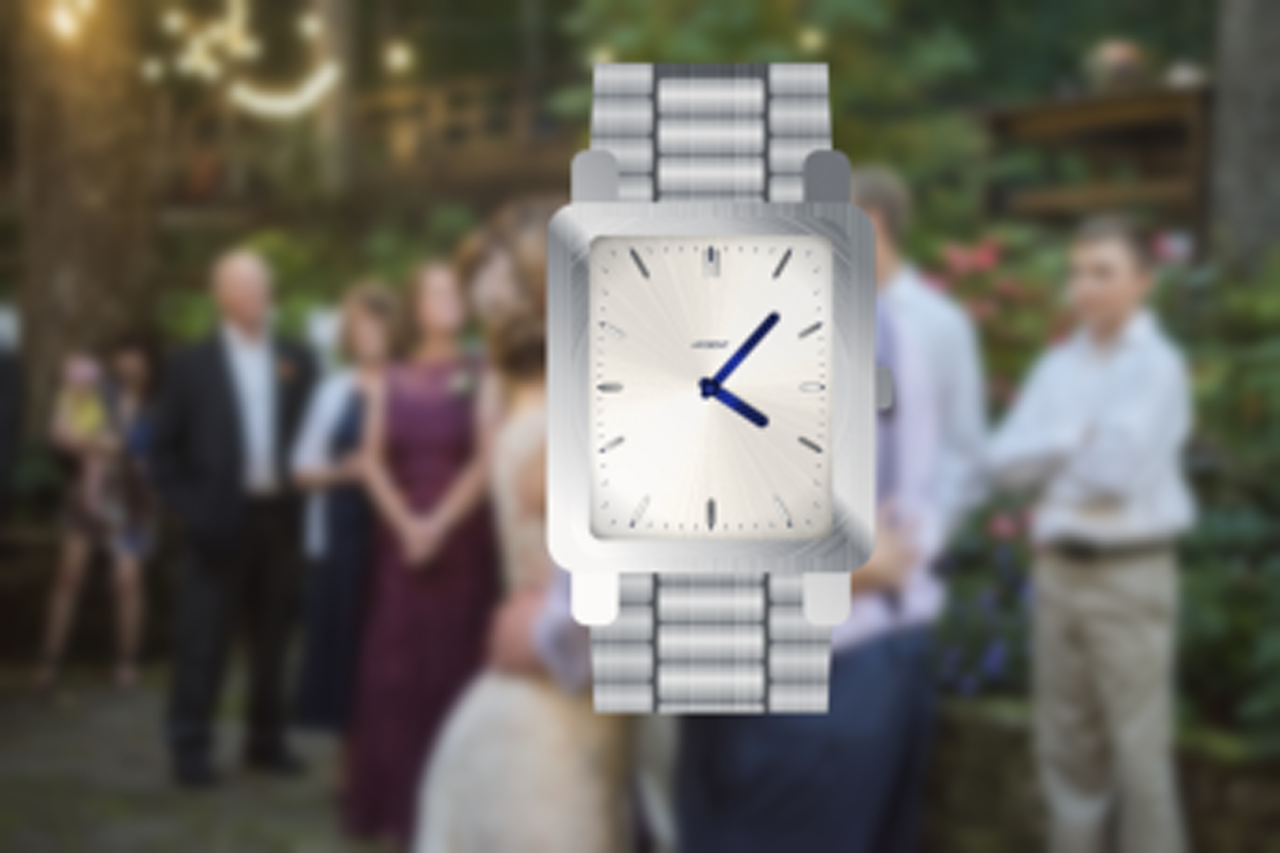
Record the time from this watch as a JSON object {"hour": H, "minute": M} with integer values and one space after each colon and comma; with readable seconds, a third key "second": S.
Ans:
{"hour": 4, "minute": 7}
